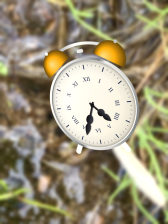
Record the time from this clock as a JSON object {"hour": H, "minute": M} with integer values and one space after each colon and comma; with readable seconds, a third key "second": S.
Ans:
{"hour": 4, "minute": 34}
